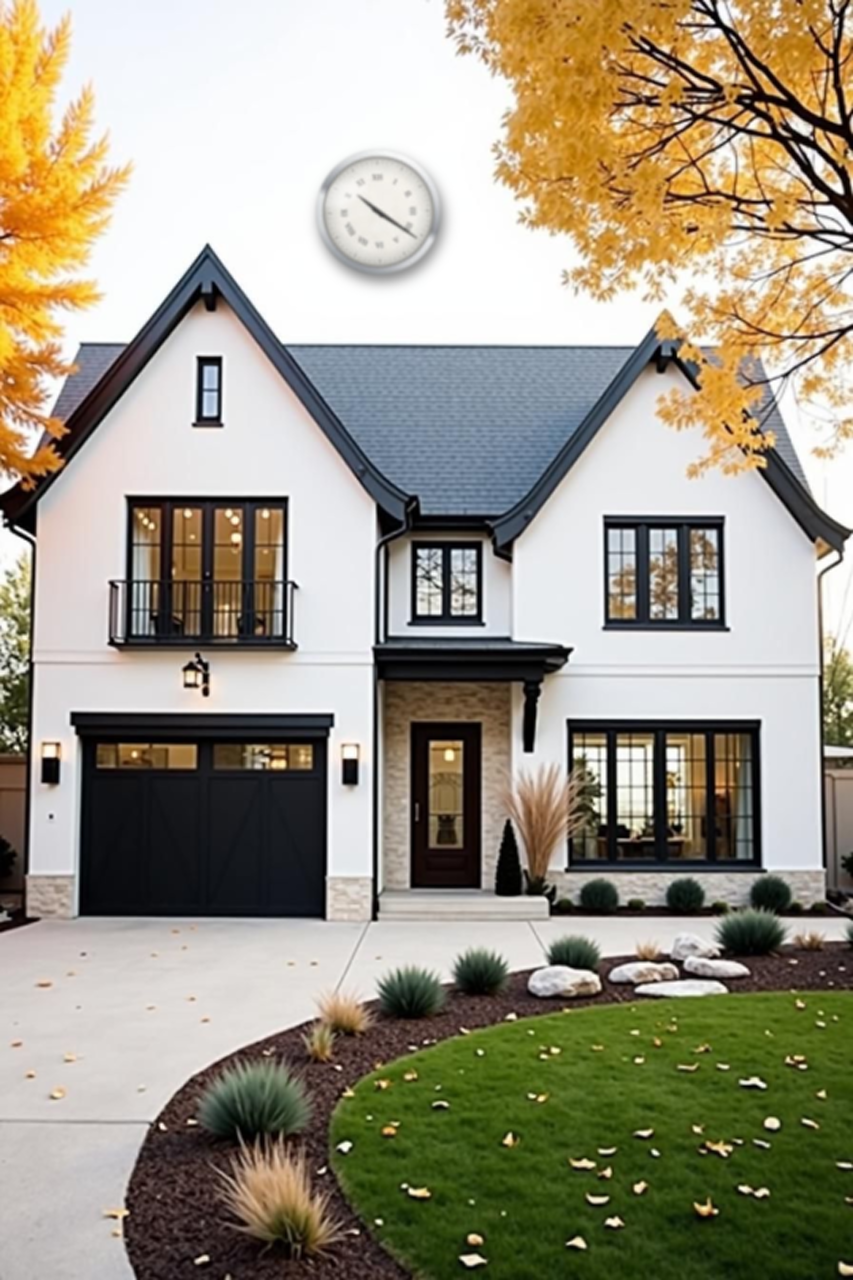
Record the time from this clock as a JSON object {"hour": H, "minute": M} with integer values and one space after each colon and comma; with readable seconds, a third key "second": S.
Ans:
{"hour": 10, "minute": 21}
